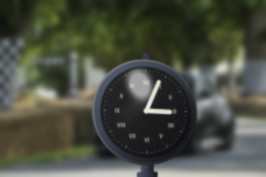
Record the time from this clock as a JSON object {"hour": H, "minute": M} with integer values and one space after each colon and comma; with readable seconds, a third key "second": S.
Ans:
{"hour": 3, "minute": 4}
